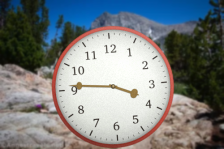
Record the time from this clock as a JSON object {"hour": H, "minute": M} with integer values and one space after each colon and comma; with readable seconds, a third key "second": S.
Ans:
{"hour": 3, "minute": 46}
